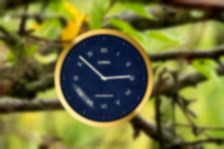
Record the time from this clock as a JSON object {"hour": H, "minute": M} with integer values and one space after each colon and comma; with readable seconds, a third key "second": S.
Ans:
{"hour": 2, "minute": 52}
